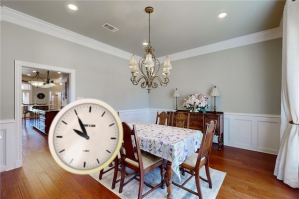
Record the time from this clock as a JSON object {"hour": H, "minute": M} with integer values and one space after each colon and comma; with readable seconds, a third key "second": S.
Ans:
{"hour": 9, "minute": 55}
